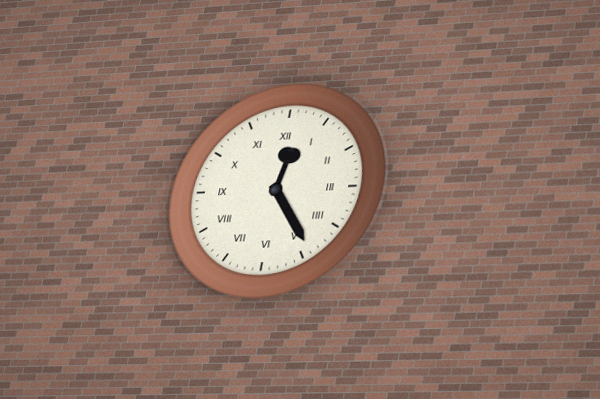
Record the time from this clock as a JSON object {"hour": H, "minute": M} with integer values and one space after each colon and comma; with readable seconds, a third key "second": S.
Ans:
{"hour": 12, "minute": 24}
